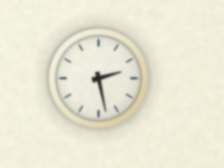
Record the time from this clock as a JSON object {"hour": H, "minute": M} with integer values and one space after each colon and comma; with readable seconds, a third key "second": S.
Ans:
{"hour": 2, "minute": 28}
